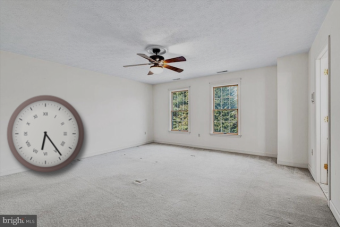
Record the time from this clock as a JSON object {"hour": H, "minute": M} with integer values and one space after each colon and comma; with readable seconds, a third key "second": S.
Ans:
{"hour": 6, "minute": 24}
